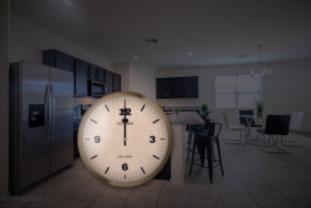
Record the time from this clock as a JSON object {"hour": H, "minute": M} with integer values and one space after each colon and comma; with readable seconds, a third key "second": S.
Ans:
{"hour": 12, "minute": 0}
